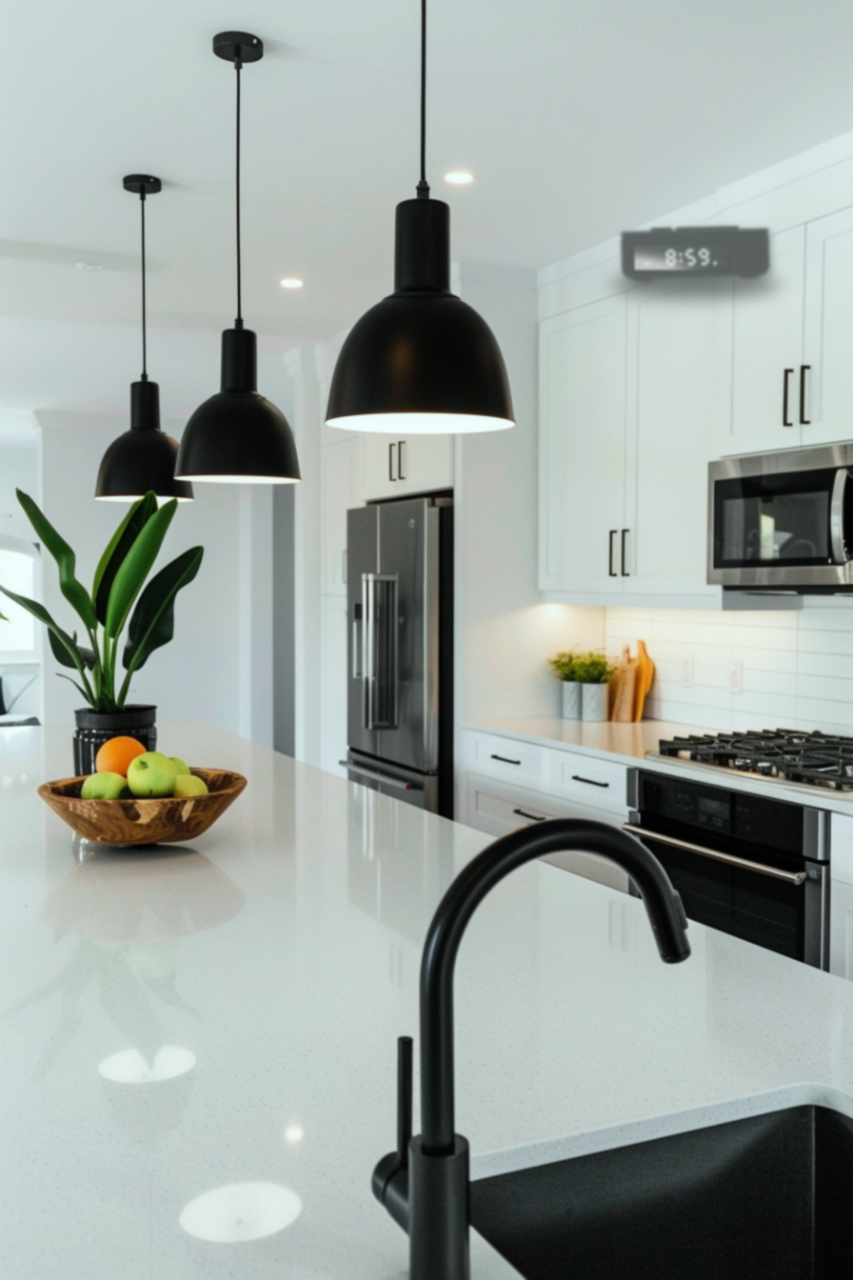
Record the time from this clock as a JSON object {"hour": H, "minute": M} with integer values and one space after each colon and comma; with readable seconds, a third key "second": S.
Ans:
{"hour": 8, "minute": 59}
